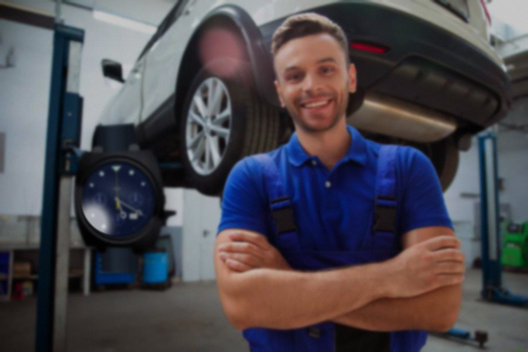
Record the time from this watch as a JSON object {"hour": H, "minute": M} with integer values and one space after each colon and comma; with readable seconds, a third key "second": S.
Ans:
{"hour": 5, "minute": 20}
